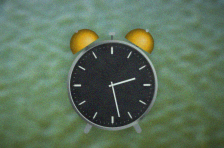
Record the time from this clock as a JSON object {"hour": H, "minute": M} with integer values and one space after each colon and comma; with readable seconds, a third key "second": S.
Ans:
{"hour": 2, "minute": 28}
